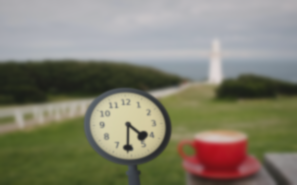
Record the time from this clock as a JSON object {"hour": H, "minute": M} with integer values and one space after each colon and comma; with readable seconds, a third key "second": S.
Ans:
{"hour": 4, "minute": 31}
